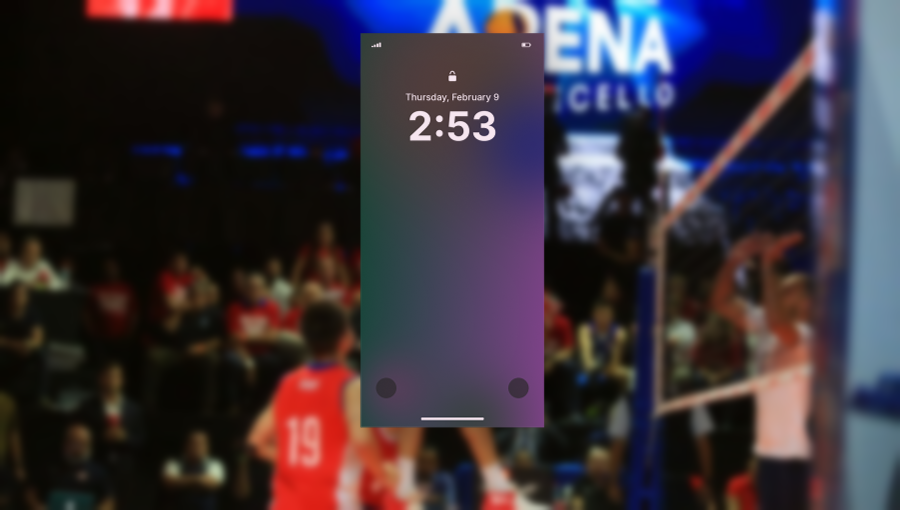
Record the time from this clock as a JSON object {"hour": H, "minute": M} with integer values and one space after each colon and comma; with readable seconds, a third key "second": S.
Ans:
{"hour": 2, "minute": 53}
